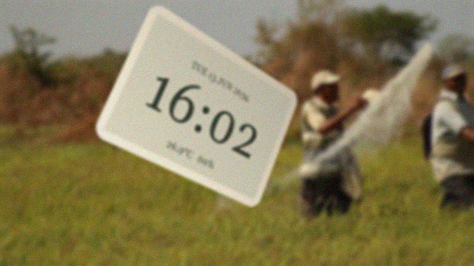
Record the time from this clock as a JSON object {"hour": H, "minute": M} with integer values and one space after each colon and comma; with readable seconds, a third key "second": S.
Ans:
{"hour": 16, "minute": 2}
